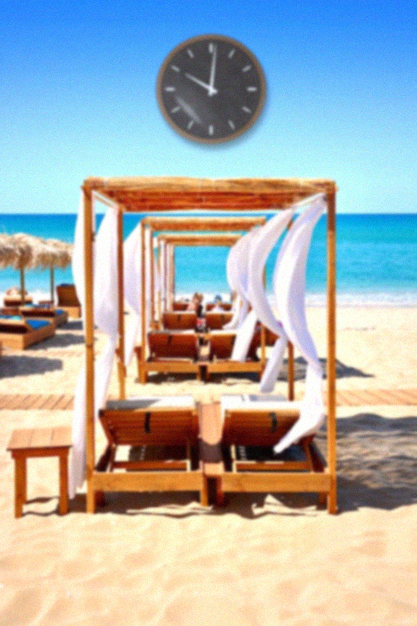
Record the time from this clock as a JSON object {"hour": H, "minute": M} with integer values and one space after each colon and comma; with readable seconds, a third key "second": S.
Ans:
{"hour": 10, "minute": 1}
